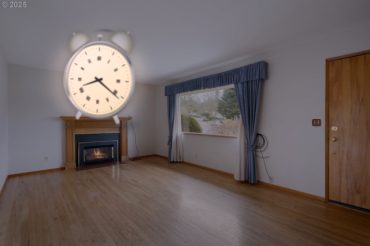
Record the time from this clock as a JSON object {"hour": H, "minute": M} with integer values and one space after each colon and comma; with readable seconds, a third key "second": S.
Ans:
{"hour": 8, "minute": 21}
